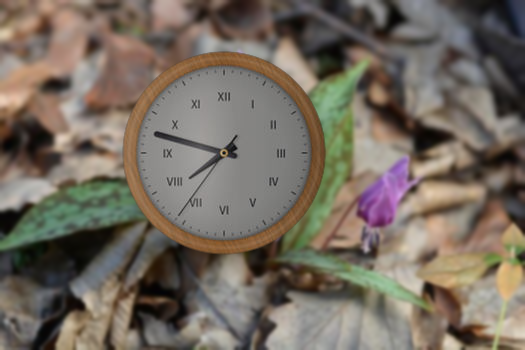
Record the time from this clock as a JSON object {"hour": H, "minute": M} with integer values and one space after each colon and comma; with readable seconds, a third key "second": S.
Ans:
{"hour": 7, "minute": 47, "second": 36}
